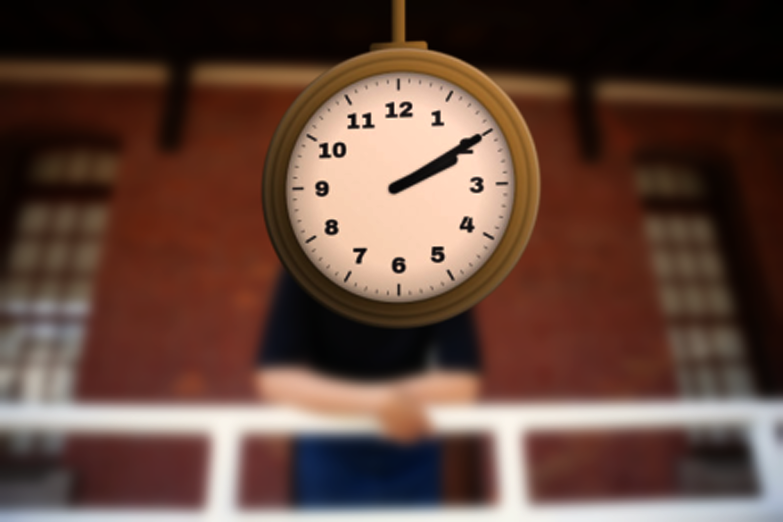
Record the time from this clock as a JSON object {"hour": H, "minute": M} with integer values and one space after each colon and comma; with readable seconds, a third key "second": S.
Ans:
{"hour": 2, "minute": 10}
